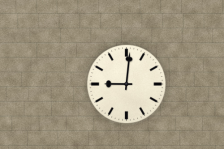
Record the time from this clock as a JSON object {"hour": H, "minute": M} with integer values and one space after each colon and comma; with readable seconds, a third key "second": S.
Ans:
{"hour": 9, "minute": 1}
